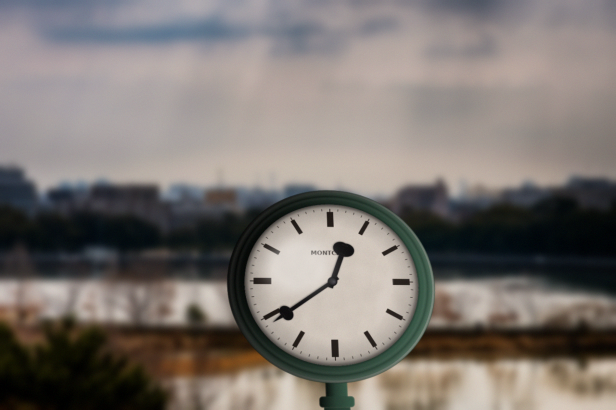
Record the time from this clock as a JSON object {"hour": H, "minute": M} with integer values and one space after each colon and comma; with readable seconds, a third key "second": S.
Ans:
{"hour": 12, "minute": 39}
